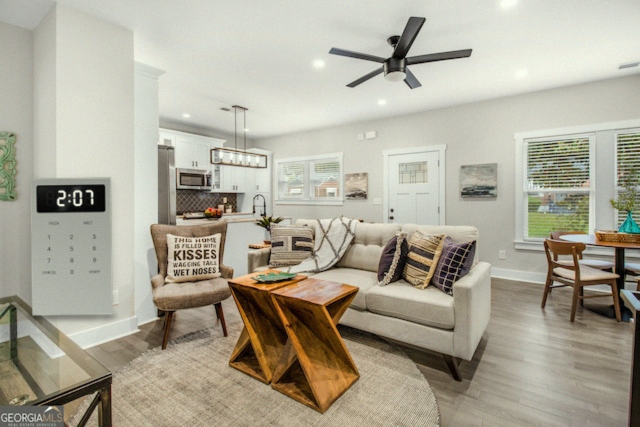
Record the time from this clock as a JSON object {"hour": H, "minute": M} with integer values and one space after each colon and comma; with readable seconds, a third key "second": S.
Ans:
{"hour": 2, "minute": 7}
